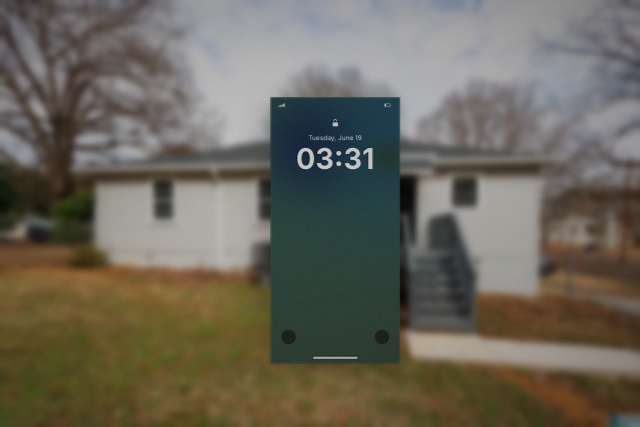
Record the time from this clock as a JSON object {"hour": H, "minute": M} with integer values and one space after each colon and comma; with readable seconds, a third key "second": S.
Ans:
{"hour": 3, "minute": 31}
